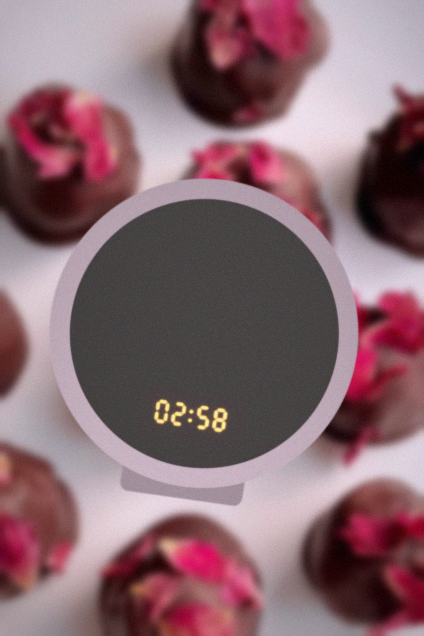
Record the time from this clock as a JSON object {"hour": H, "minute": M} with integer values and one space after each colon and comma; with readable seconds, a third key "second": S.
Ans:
{"hour": 2, "minute": 58}
